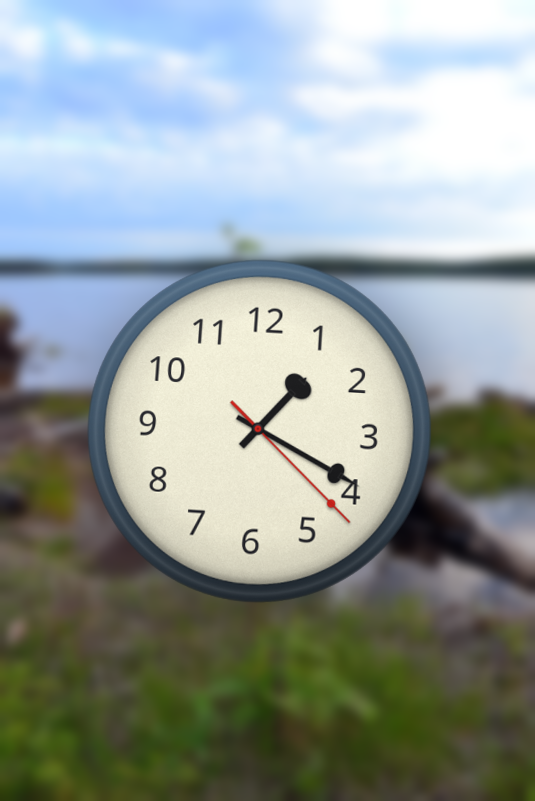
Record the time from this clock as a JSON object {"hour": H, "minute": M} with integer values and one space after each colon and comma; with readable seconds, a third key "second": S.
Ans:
{"hour": 1, "minute": 19, "second": 22}
